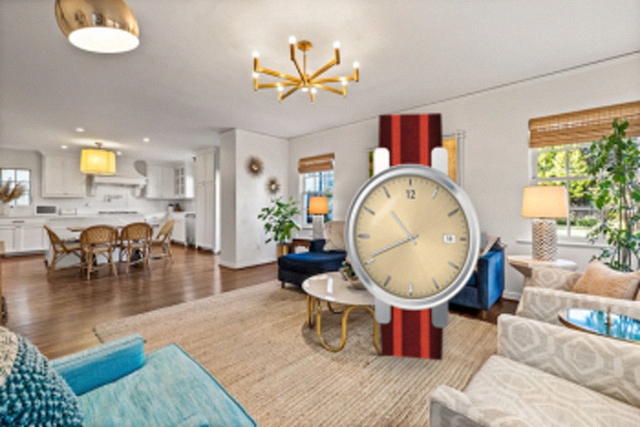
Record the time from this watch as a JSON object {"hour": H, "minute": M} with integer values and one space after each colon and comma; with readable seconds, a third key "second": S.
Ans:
{"hour": 10, "minute": 41}
